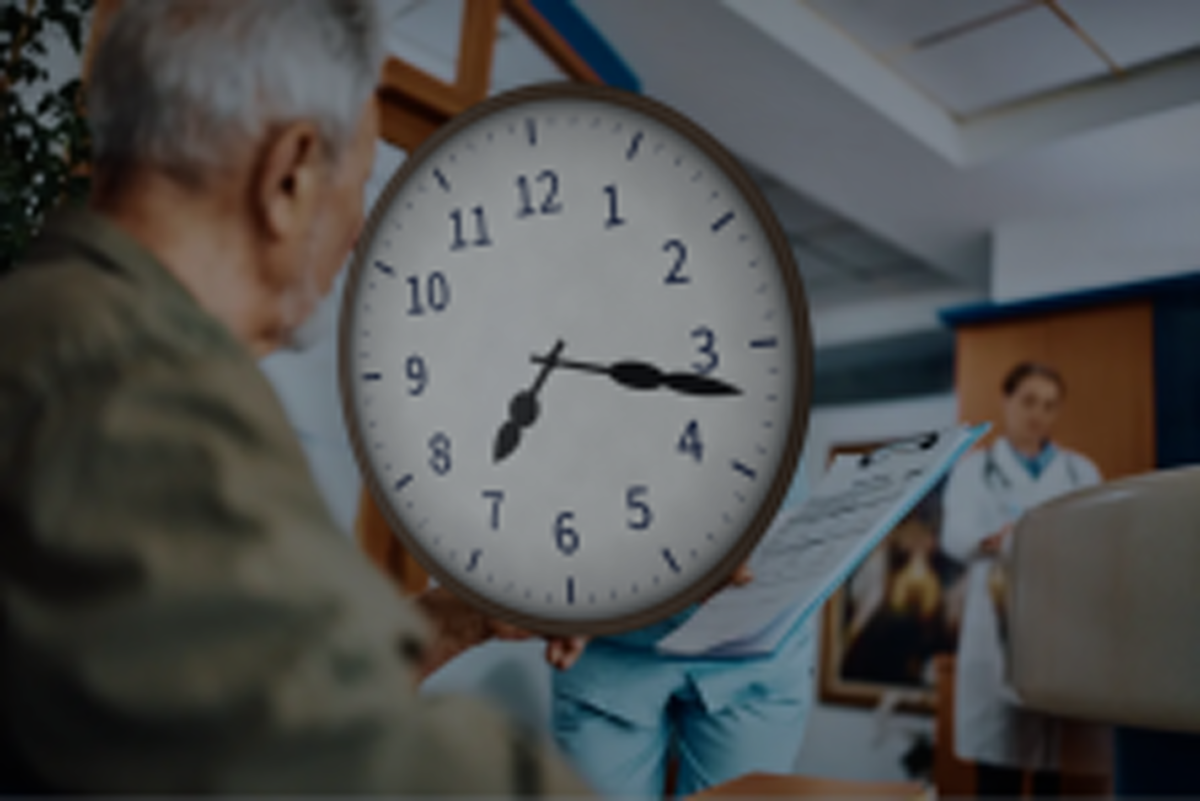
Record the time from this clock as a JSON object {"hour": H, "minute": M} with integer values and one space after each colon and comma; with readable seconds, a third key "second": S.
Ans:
{"hour": 7, "minute": 17}
